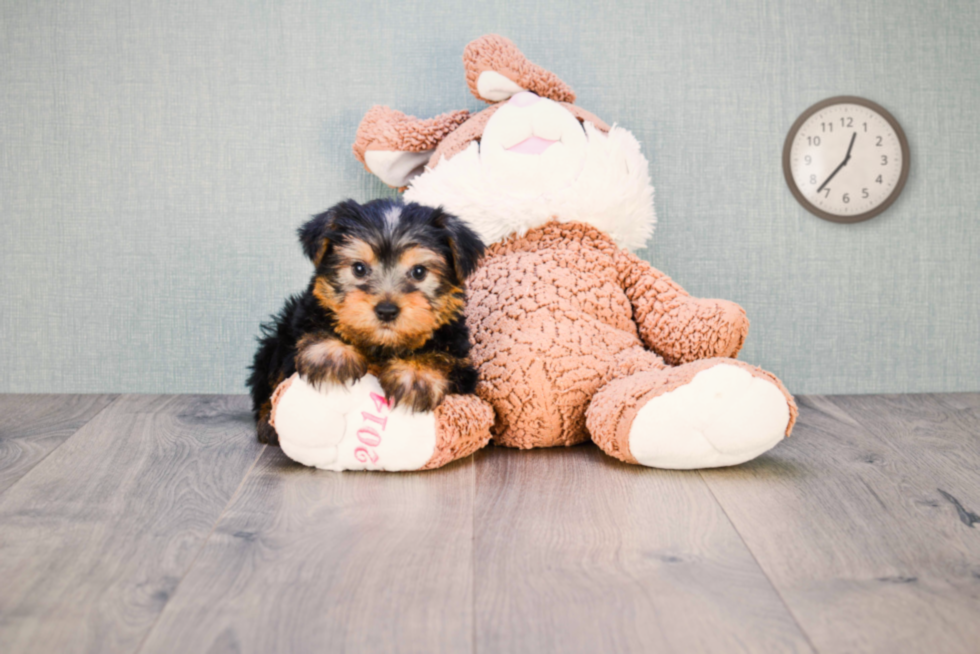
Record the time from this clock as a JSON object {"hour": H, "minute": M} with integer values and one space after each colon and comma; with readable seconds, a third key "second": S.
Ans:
{"hour": 12, "minute": 37}
